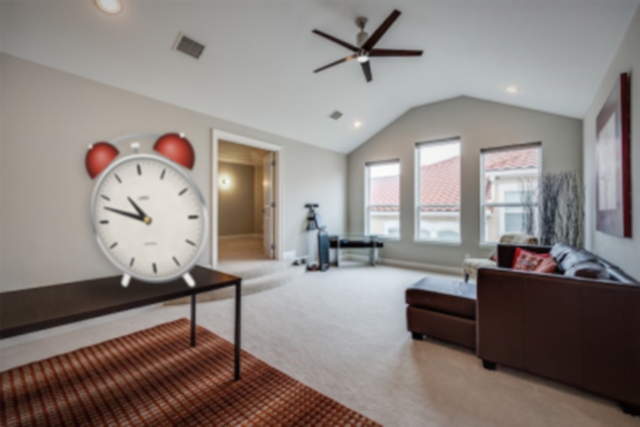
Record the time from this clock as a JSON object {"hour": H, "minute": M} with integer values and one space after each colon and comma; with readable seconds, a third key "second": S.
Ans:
{"hour": 10, "minute": 48}
